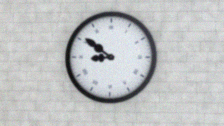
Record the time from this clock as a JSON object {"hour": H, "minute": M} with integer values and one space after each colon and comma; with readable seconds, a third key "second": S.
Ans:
{"hour": 8, "minute": 51}
